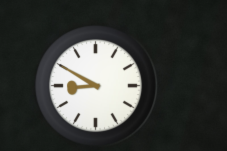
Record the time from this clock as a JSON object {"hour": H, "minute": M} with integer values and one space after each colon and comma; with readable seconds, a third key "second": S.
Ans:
{"hour": 8, "minute": 50}
